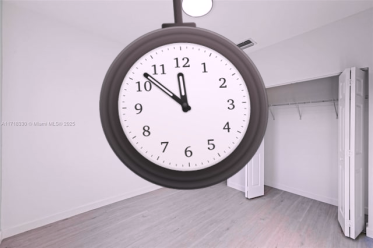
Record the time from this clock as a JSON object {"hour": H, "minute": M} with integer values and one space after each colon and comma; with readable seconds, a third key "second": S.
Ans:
{"hour": 11, "minute": 52}
